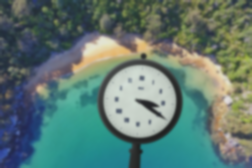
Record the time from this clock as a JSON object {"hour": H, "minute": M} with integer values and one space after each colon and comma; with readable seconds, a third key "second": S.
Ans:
{"hour": 3, "minute": 20}
